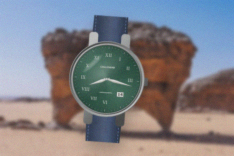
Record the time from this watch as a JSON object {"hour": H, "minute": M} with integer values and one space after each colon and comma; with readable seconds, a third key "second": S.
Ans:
{"hour": 8, "minute": 17}
